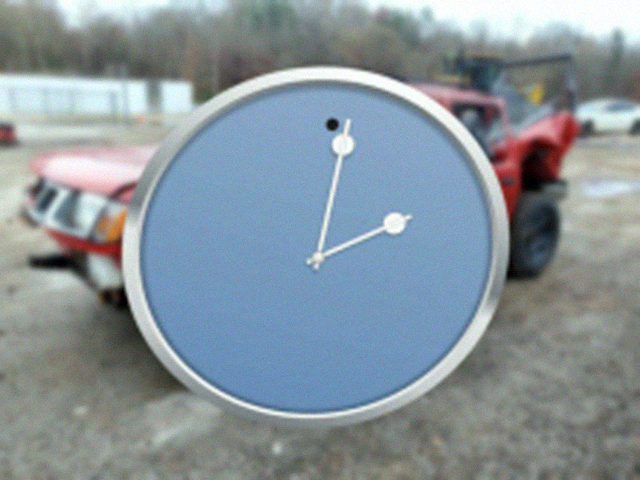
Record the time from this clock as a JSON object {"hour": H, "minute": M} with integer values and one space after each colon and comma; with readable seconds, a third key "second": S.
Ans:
{"hour": 2, "minute": 1}
